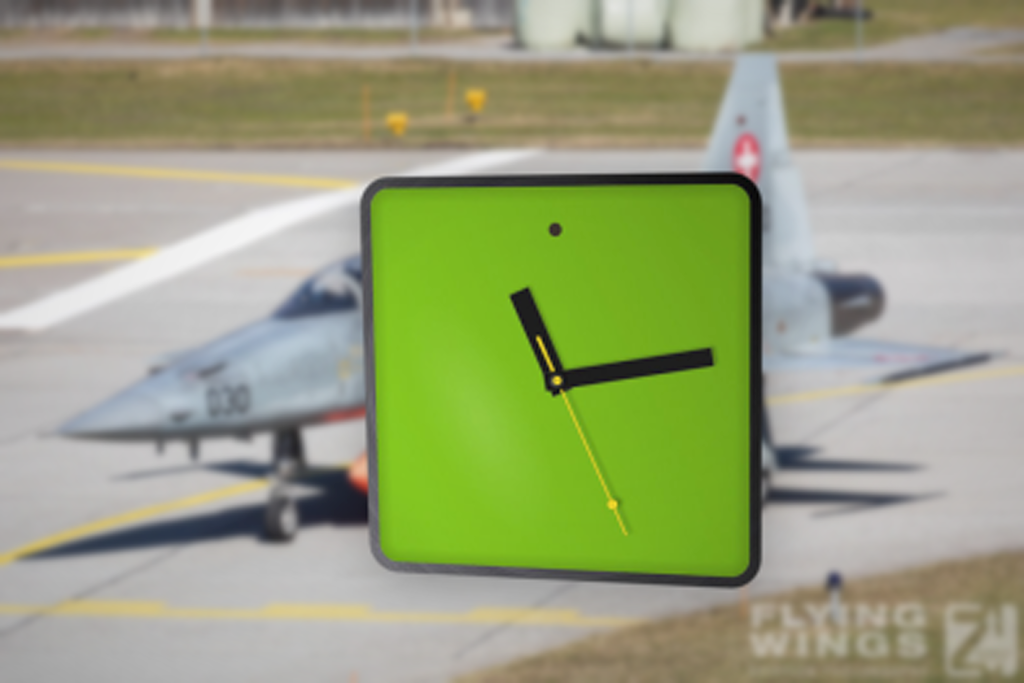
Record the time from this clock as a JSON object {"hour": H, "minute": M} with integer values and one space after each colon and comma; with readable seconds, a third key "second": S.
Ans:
{"hour": 11, "minute": 13, "second": 26}
